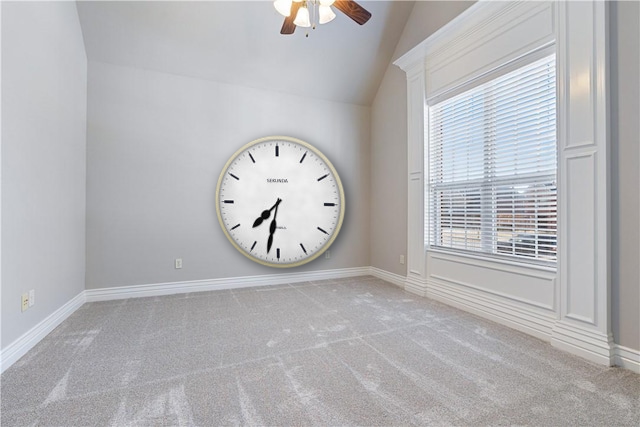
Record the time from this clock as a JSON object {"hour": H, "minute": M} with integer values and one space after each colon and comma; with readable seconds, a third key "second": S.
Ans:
{"hour": 7, "minute": 32}
